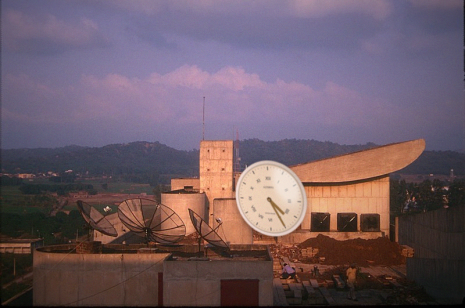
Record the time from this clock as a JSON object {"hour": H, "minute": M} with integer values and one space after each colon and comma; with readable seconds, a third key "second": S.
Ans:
{"hour": 4, "minute": 25}
